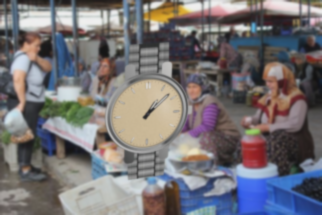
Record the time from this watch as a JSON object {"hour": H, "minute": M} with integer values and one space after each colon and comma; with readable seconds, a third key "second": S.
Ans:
{"hour": 1, "minute": 8}
